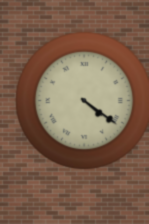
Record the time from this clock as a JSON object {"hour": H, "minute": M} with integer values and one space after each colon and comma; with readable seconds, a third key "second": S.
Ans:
{"hour": 4, "minute": 21}
